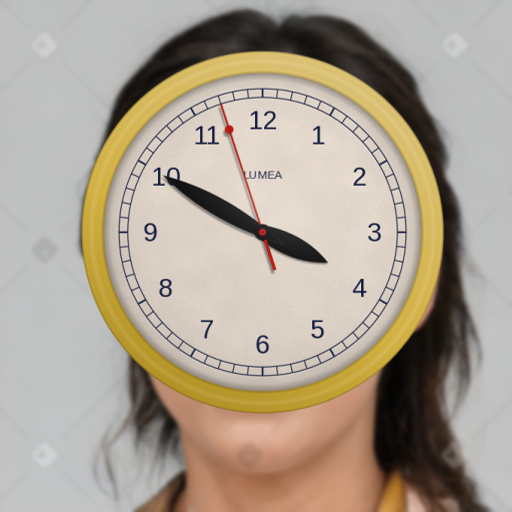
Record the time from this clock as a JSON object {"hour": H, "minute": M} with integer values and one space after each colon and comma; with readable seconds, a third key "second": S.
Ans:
{"hour": 3, "minute": 49, "second": 57}
